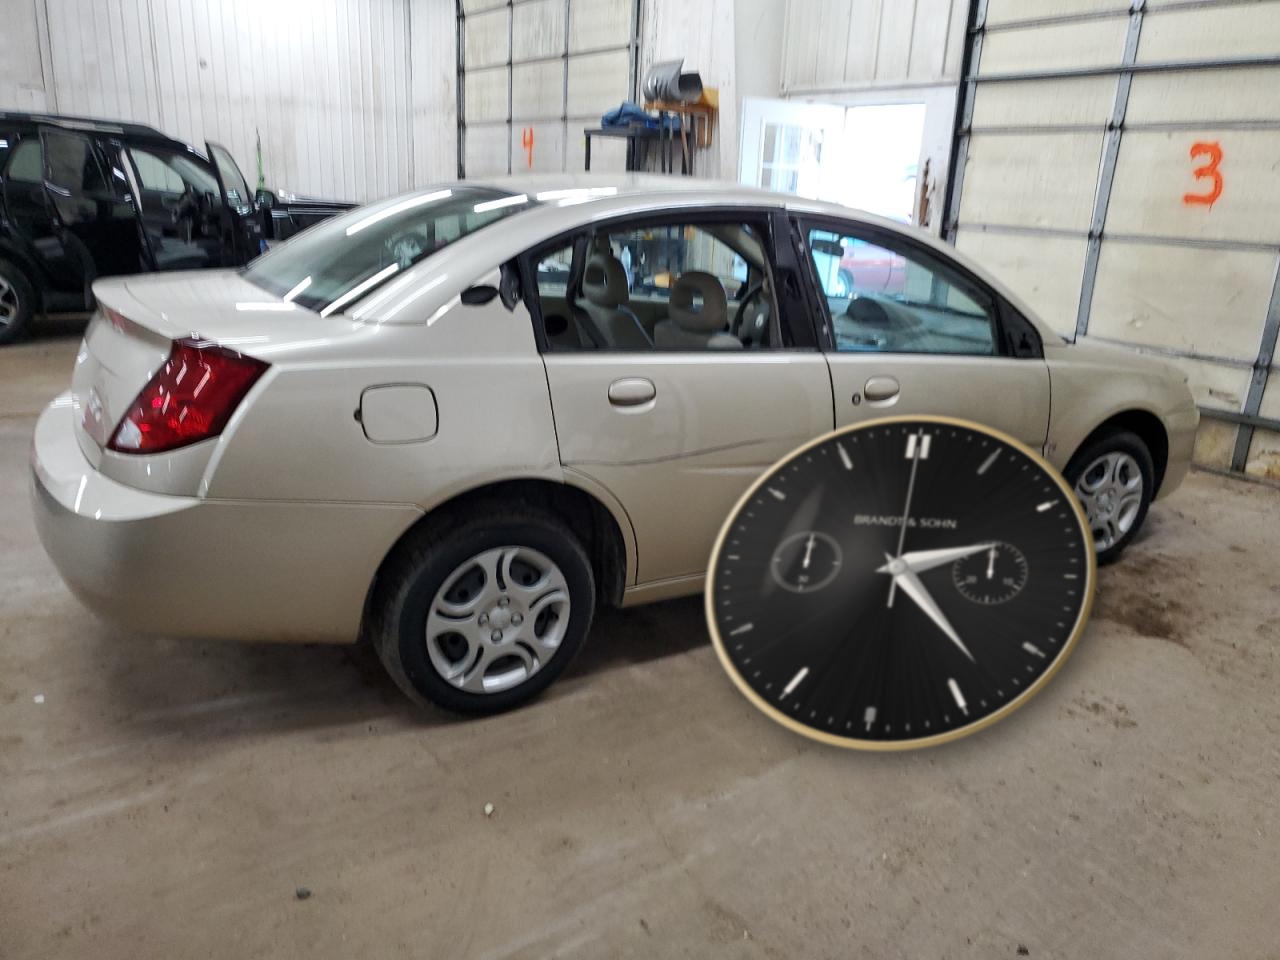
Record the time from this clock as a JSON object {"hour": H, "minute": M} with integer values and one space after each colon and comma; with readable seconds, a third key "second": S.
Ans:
{"hour": 2, "minute": 23}
